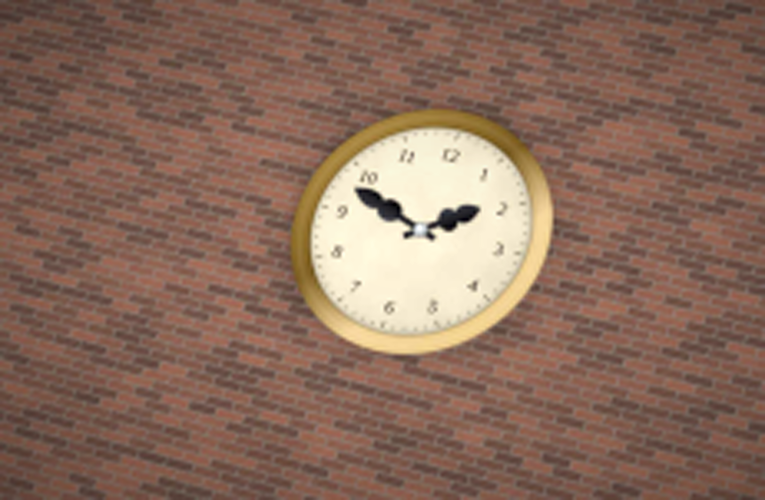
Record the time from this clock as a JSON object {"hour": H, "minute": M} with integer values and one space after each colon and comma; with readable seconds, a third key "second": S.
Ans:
{"hour": 1, "minute": 48}
